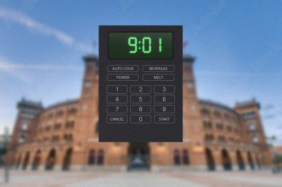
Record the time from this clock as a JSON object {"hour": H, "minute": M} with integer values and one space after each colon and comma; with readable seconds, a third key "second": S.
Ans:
{"hour": 9, "minute": 1}
